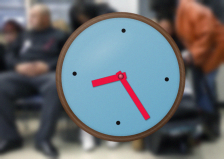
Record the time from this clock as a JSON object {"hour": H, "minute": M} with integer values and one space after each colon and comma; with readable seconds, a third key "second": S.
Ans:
{"hour": 8, "minute": 24}
